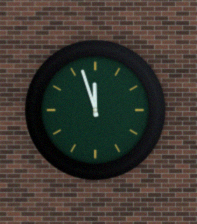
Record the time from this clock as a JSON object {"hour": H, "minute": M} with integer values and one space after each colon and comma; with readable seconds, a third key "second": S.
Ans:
{"hour": 11, "minute": 57}
